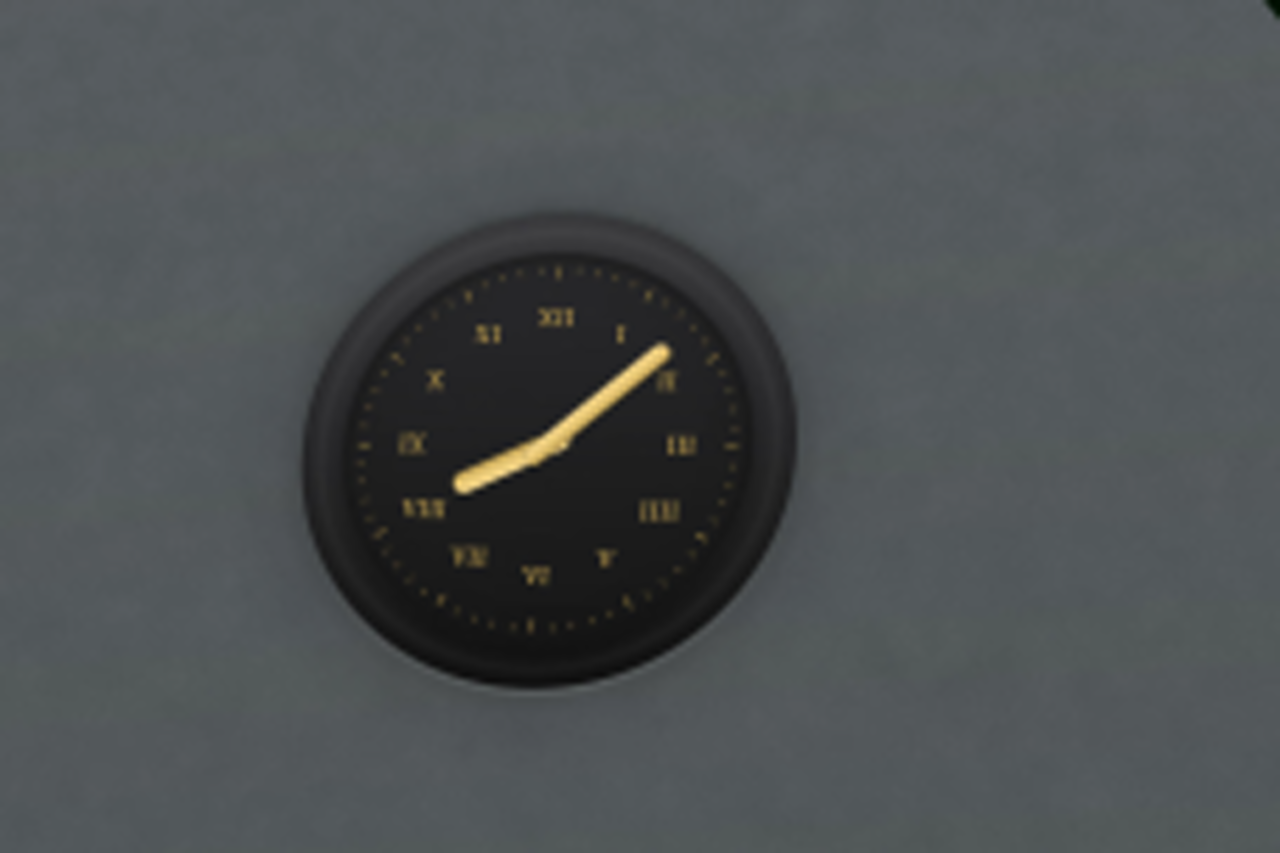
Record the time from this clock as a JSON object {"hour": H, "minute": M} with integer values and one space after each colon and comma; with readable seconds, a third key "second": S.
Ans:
{"hour": 8, "minute": 8}
